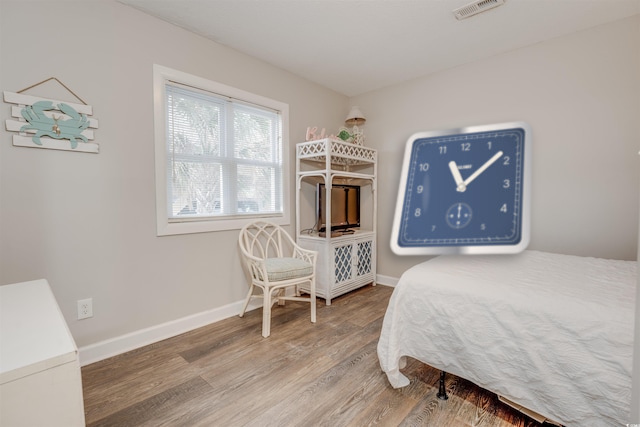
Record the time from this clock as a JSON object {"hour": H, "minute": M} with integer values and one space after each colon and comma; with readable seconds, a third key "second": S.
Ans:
{"hour": 11, "minute": 8}
